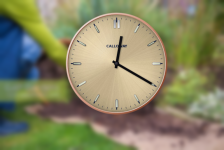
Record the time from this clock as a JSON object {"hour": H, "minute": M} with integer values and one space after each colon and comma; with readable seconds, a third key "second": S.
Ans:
{"hour": 12, "minute": 20}
